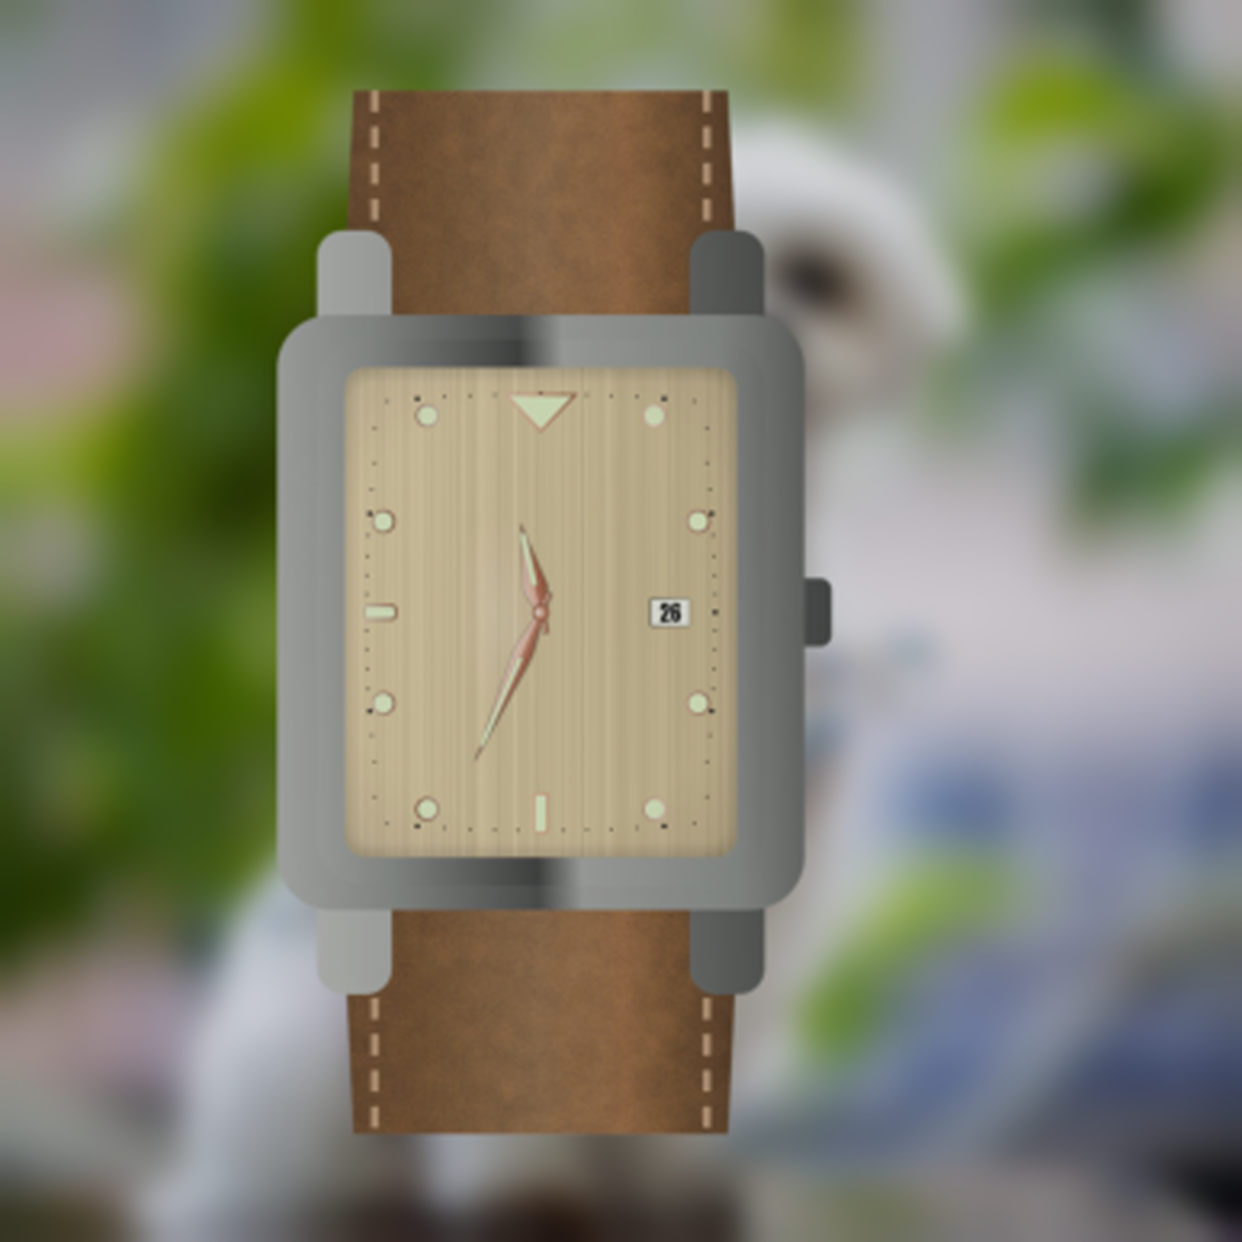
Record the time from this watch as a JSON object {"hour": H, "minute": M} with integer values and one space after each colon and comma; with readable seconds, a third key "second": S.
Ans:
{"hour": 11, "minute": 34}
